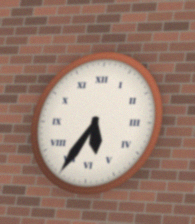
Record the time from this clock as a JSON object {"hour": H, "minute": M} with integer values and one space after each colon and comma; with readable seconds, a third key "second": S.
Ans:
{"hour": 5, "minute": 35}
